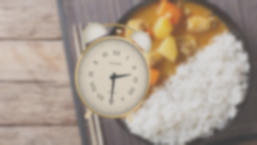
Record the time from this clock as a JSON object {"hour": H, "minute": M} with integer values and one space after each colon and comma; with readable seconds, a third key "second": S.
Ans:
{"hour": 2, "minute": 30}
